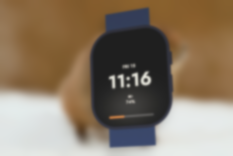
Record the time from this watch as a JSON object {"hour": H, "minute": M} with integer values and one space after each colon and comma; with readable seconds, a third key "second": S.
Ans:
{"hour": 11, "minute": 16}
